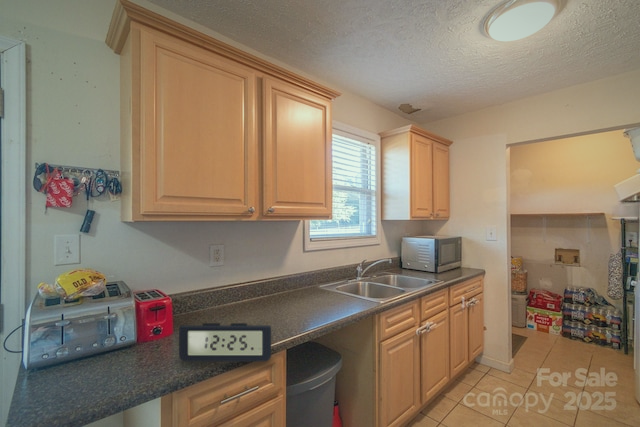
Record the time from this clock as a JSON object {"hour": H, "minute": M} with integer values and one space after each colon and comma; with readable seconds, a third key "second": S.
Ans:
{"hour": 12, "minute": 25}
